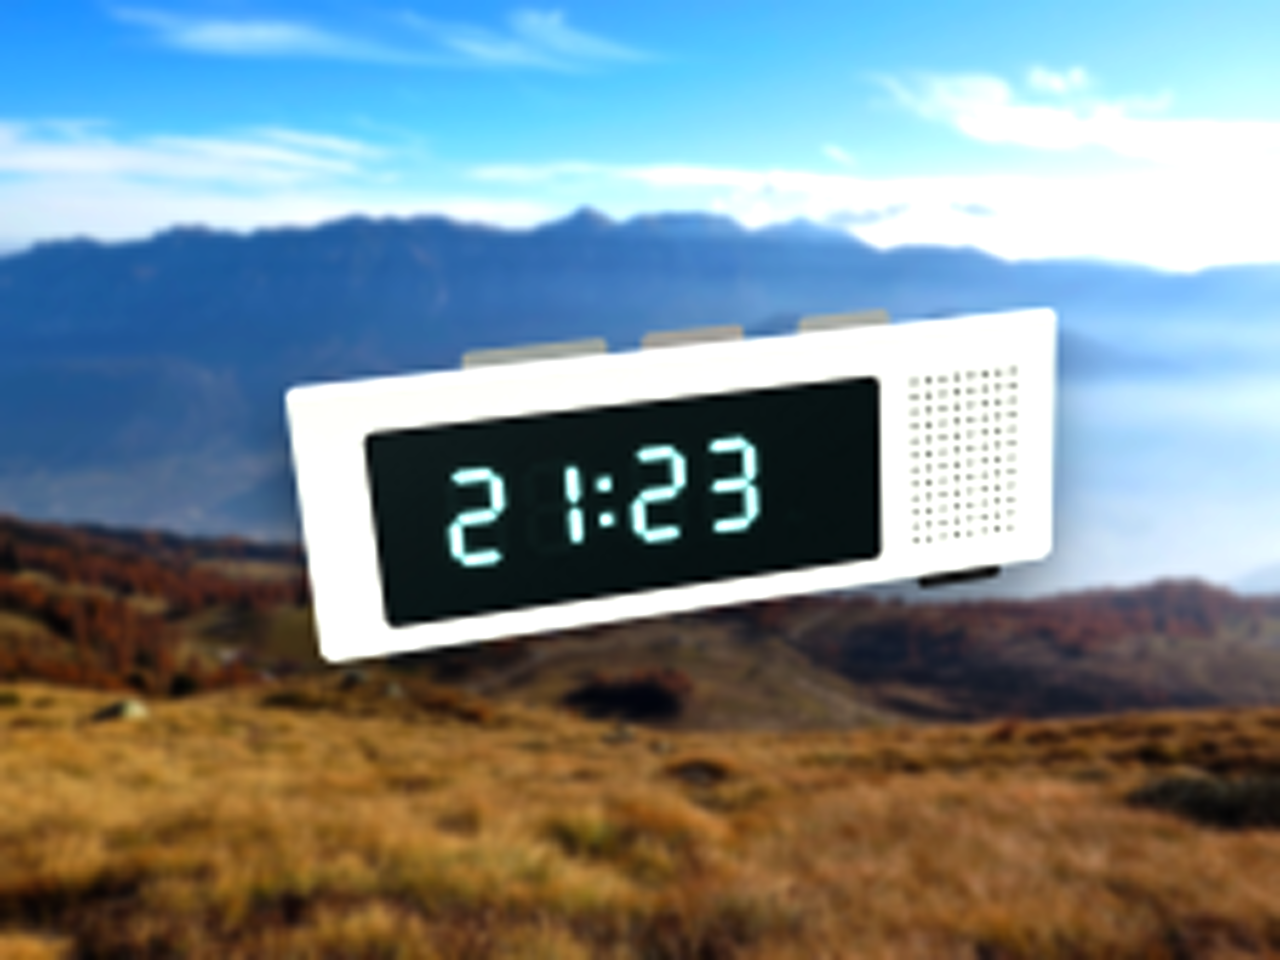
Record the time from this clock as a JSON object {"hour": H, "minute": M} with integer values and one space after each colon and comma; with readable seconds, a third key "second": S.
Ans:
{"hour": 21, "minute": 23}
